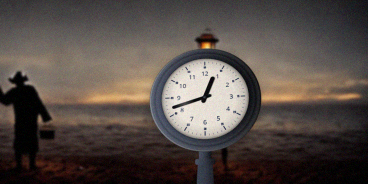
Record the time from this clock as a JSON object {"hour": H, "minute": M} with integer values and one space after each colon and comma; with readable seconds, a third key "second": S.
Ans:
{"hour": 12, "minute": 42}
